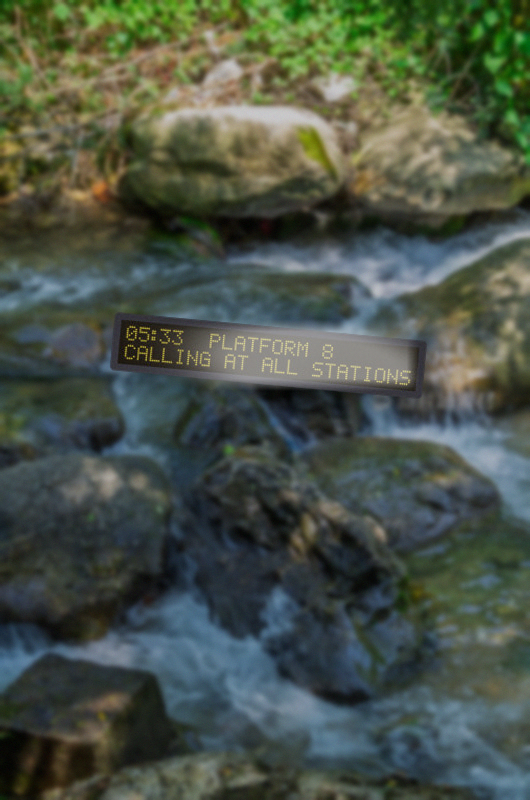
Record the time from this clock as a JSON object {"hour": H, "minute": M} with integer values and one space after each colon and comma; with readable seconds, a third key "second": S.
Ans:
{"hour": 5, "minute": 33}
